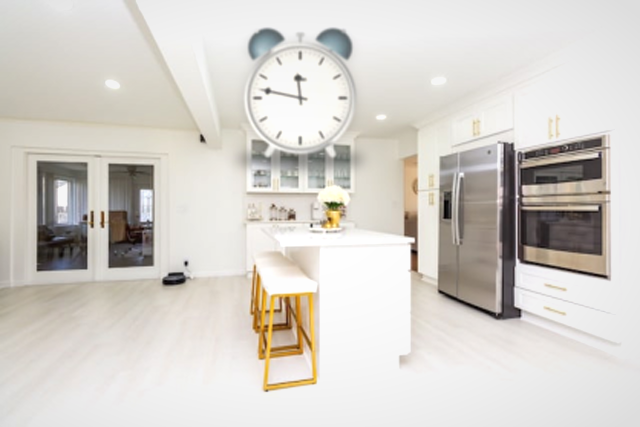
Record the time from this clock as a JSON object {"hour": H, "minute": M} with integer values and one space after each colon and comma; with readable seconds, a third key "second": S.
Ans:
{"hour": 11, "minute": 47}
